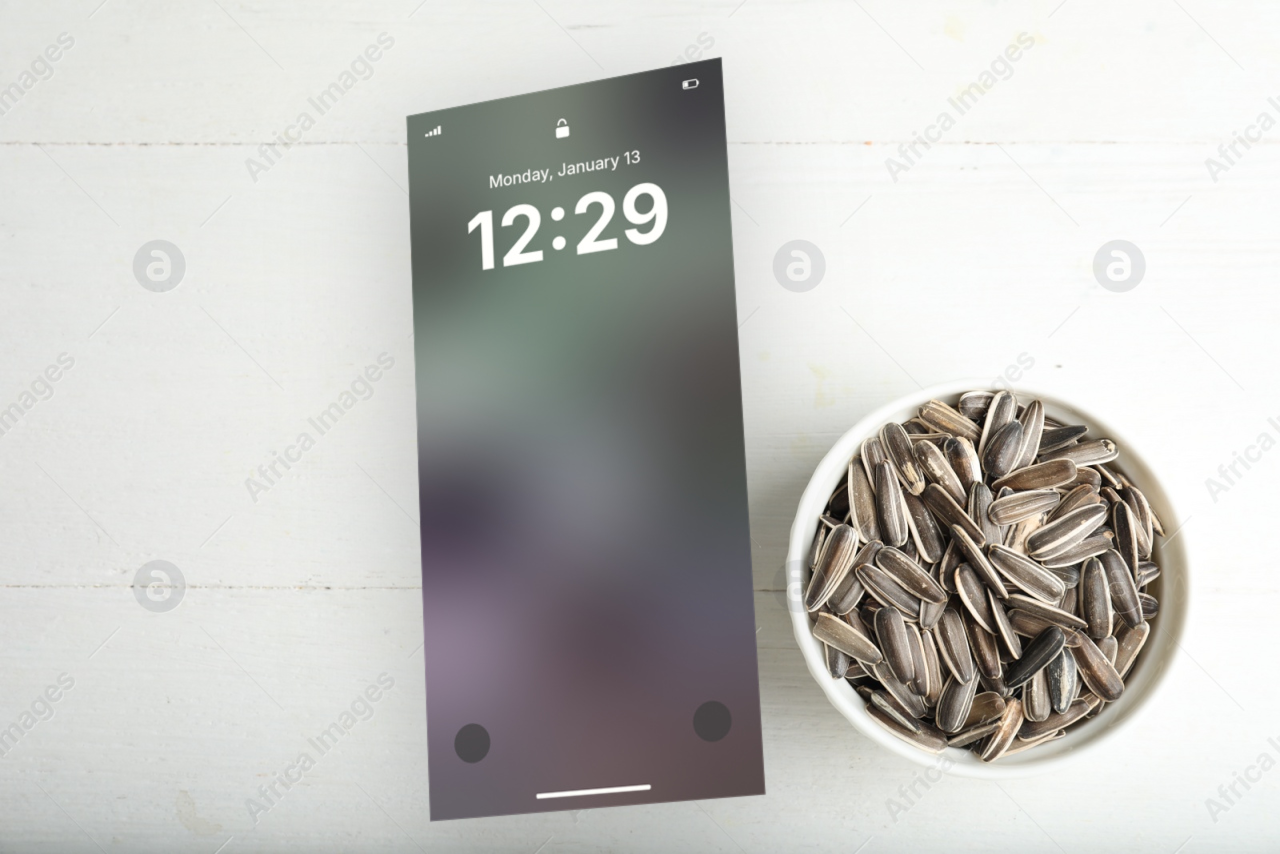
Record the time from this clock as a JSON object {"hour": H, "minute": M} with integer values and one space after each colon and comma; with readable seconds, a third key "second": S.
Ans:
{"hour": 12, "minute": 29}
